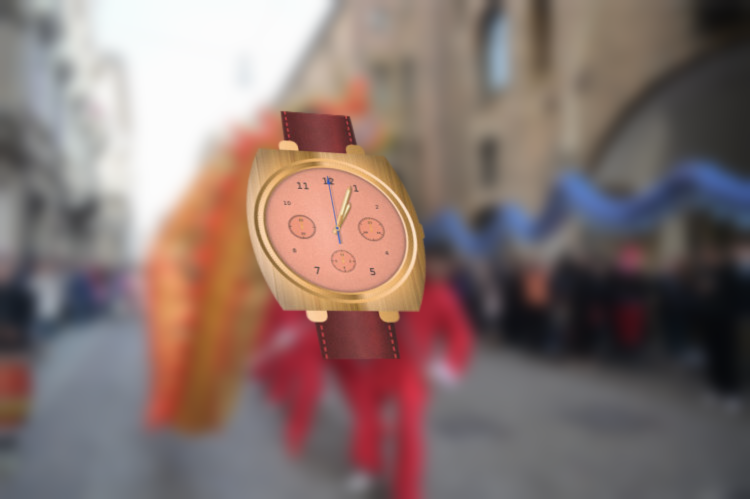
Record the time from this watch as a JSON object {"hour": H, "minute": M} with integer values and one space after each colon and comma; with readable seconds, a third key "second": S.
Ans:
{"hour": 1, "minute": 4}
